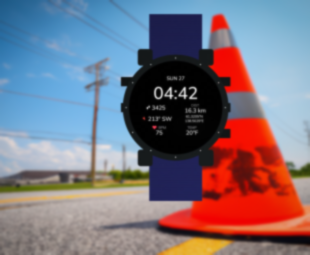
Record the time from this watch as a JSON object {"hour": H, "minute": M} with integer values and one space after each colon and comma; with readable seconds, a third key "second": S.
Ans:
{"hour": 4, "minute": 42}
